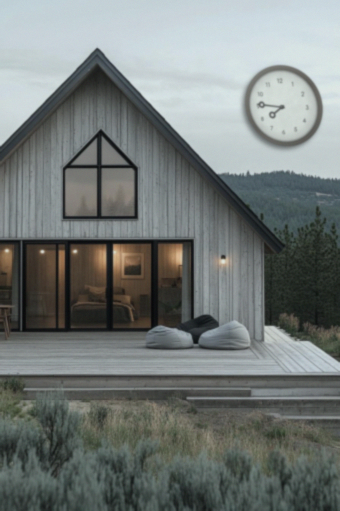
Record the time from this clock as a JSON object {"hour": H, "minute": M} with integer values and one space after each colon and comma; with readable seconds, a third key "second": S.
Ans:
{"hour": 7, "minute": 46}
